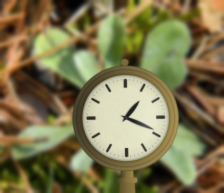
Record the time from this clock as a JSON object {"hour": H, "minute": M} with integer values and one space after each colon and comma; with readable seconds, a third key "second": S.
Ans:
{"hour": 1, "minute": 19}
